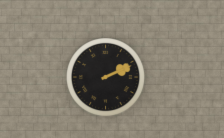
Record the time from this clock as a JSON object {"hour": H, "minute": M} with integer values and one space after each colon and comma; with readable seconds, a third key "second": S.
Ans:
{"hour": 2, "minute": 11}
